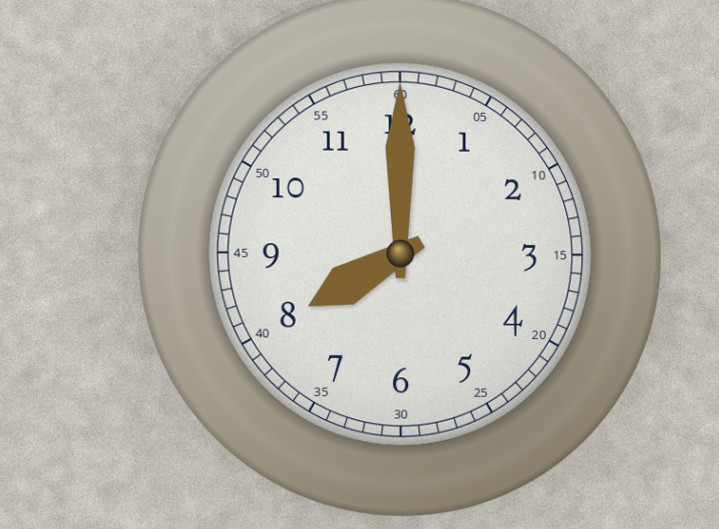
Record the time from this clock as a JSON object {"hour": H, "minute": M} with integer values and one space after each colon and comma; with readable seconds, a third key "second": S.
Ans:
{"hour": 8, "minute": 0}
